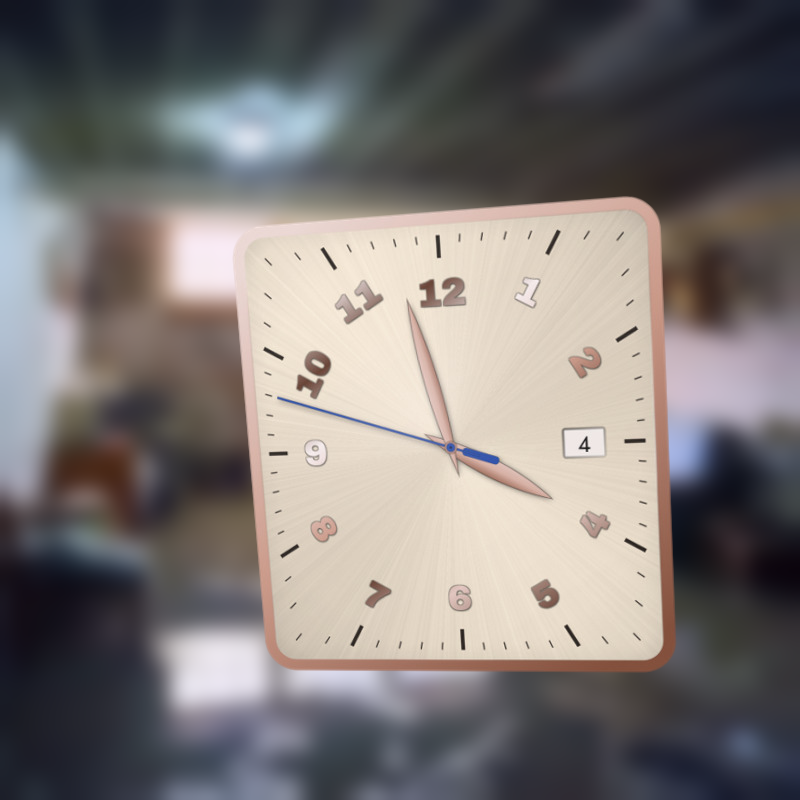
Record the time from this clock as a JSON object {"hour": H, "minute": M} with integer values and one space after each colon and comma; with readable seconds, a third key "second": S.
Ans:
{"hour": 3, "minute": 57, "second": 48}
